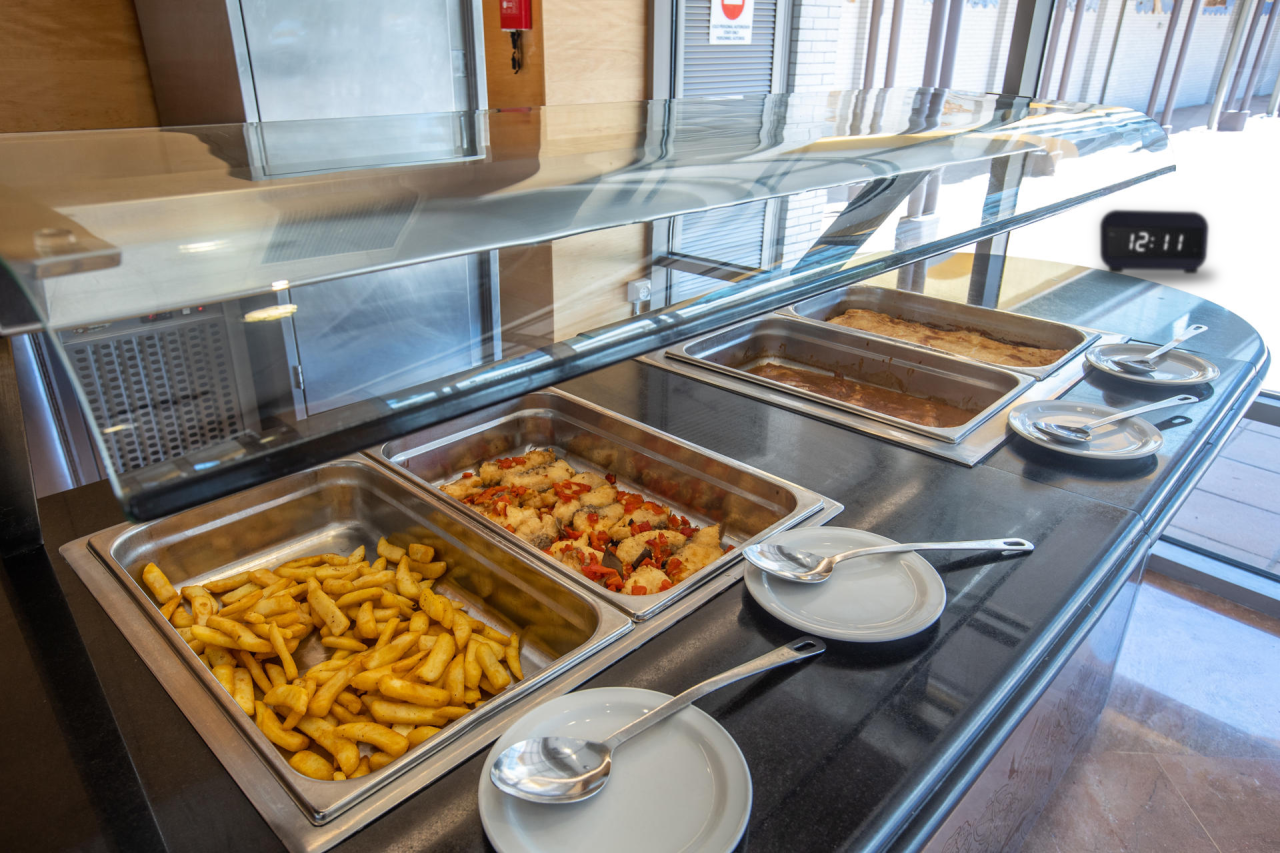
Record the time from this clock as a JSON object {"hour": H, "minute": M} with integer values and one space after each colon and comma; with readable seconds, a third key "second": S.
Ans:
{"hour": 12, "minute": 11}
